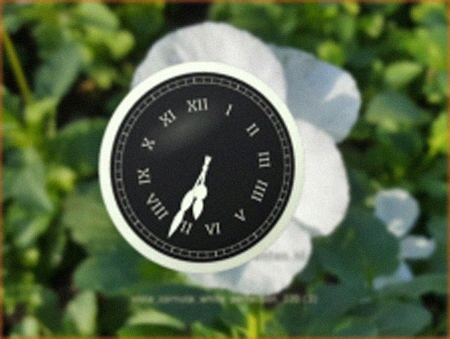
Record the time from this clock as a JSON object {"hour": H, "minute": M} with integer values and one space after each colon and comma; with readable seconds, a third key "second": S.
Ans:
{"hour": 6, "minute": 36}
